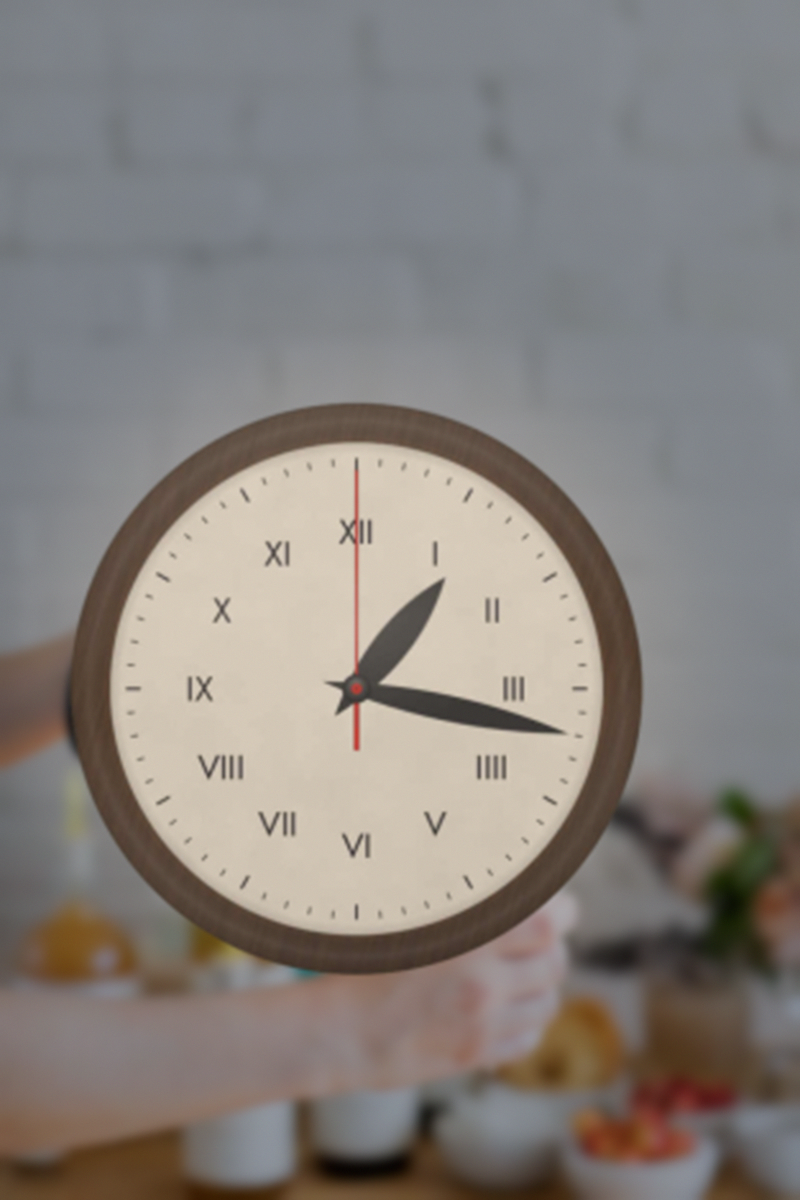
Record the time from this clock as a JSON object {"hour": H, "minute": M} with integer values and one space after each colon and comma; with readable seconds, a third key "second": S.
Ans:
{"hour": 1, "minute": 17, "second": 0}
